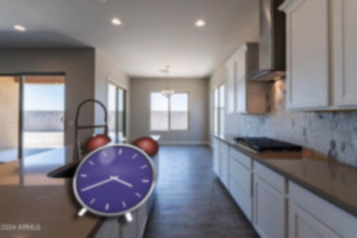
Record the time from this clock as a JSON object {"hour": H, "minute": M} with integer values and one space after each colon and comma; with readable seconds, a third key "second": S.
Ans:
{"hour": 3, "minute": 40}
